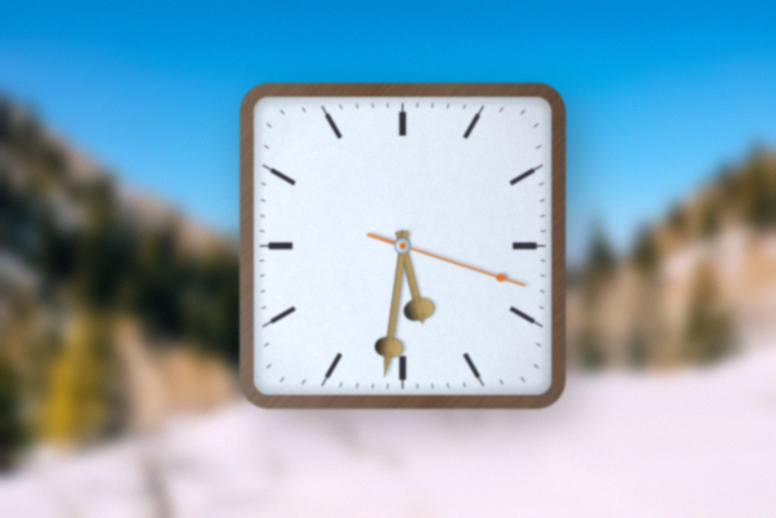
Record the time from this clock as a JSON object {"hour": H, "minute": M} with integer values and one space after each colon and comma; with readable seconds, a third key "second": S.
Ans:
{"hour": 5, "minute": 31, "second": 18}
